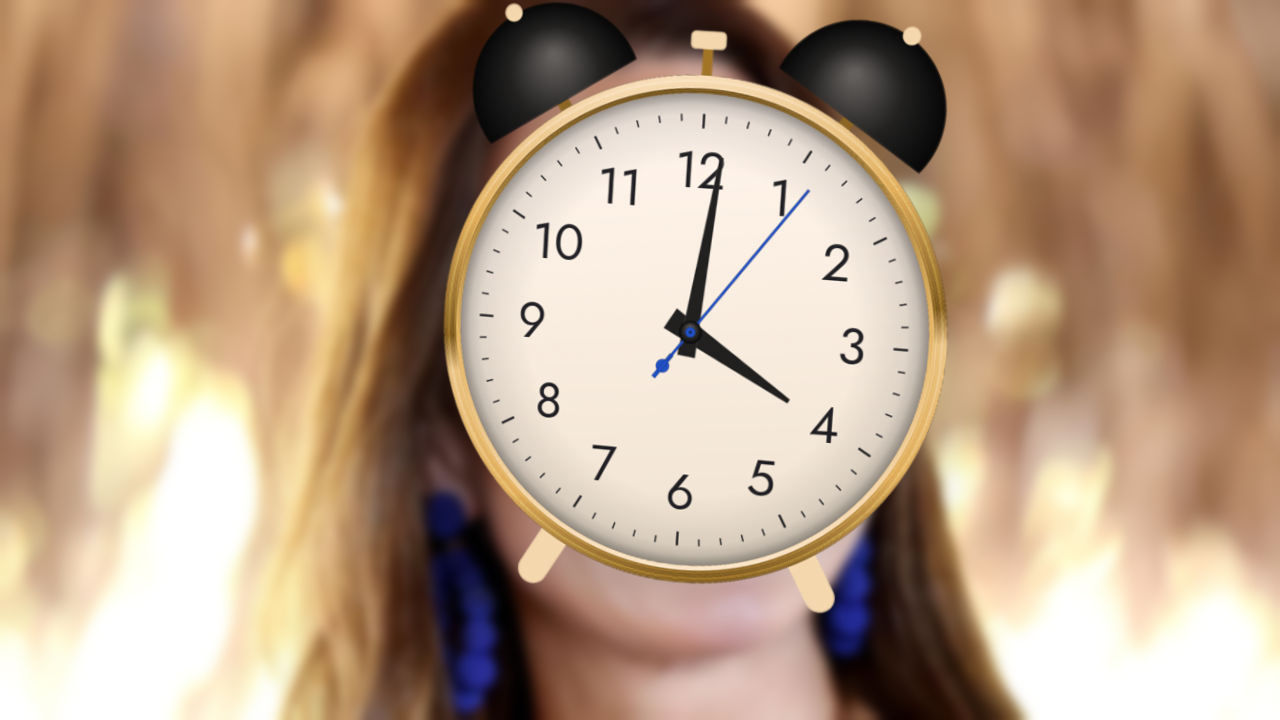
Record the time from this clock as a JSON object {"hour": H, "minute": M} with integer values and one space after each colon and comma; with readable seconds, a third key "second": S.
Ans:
{"hour": 4, "minute": 1, "second": 6}
